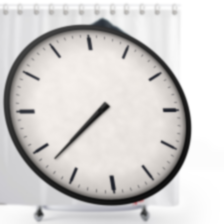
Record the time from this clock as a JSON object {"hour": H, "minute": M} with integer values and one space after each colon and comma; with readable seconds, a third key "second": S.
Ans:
{"hour": 7, "minute": 38}
